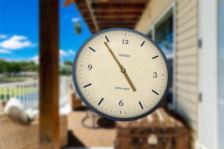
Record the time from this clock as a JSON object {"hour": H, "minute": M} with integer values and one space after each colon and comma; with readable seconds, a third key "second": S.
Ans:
{"hour": 4, "minute": 54}
